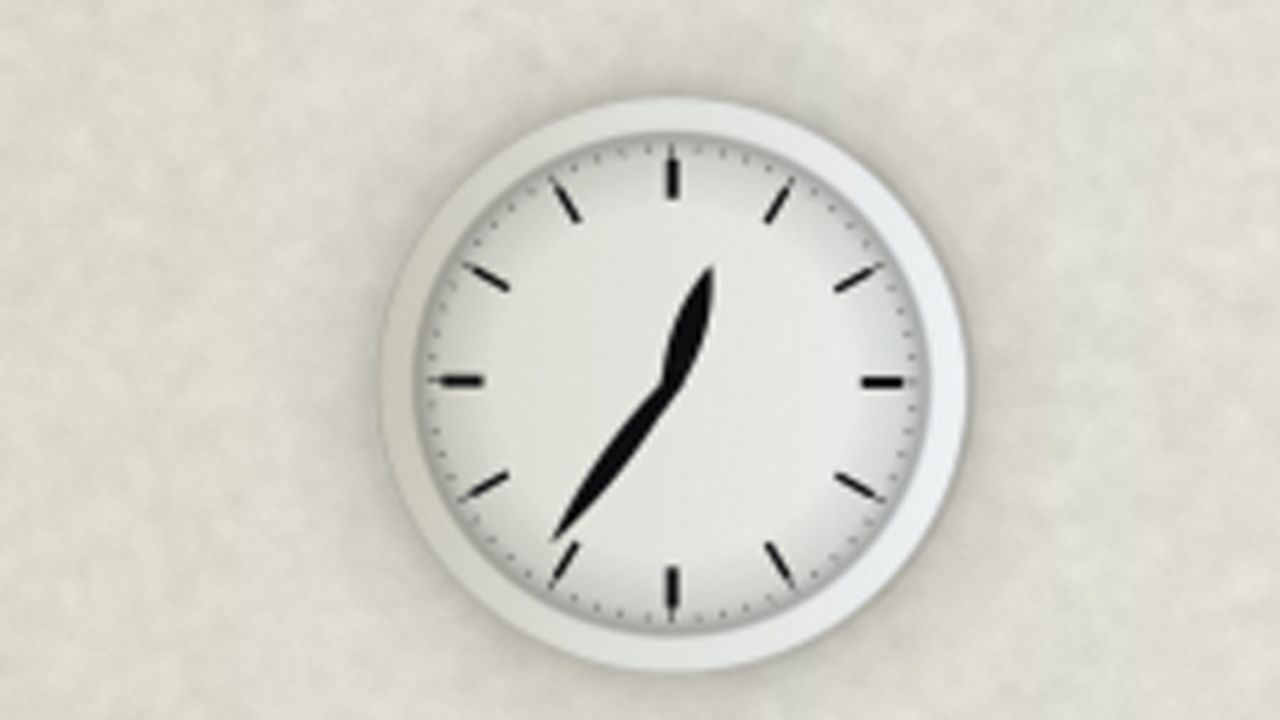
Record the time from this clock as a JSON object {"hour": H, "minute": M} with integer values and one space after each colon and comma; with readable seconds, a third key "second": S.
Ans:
{"hour": 12, "minute": 36}
